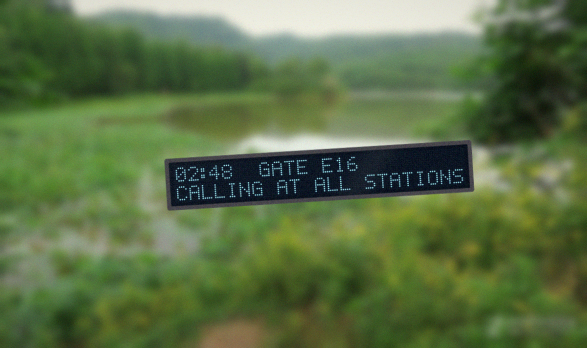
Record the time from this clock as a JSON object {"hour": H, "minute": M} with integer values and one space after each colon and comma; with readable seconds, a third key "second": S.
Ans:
{"hour": 2, "minute": 48}
